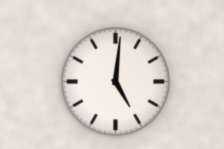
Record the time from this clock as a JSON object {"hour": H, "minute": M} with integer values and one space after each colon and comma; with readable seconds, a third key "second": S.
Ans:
{"hour": 5, "minute": 1}
